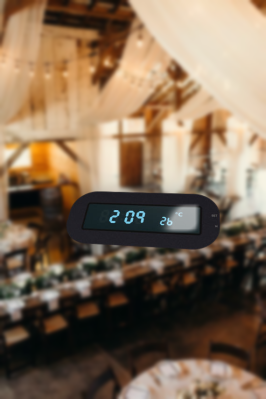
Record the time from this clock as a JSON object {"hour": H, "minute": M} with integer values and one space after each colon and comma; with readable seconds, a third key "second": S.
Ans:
{"hour": 2, "minute": 9}
